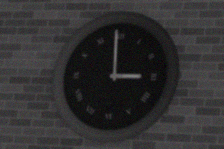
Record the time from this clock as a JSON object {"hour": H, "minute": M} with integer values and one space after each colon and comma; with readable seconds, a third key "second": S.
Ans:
{"hour": 2, "minute": 59}
